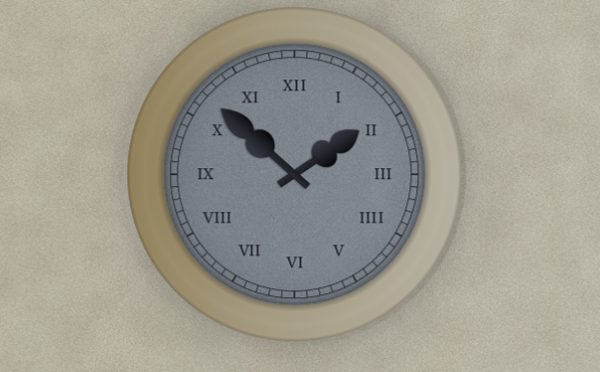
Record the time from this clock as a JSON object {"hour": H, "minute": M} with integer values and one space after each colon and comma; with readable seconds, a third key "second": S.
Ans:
{"hour": 1, "minute": 52}
